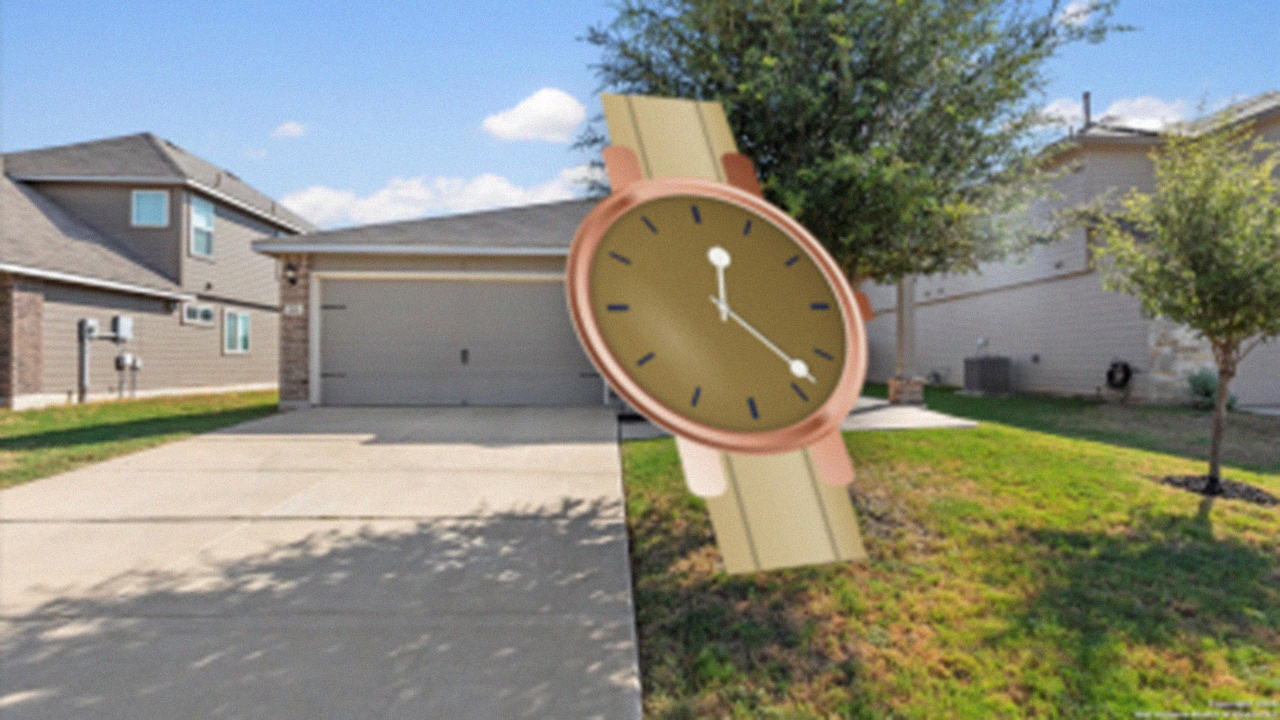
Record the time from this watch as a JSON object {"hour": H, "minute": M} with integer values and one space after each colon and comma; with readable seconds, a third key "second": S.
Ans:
{"hour": 12, "minute": 23}
